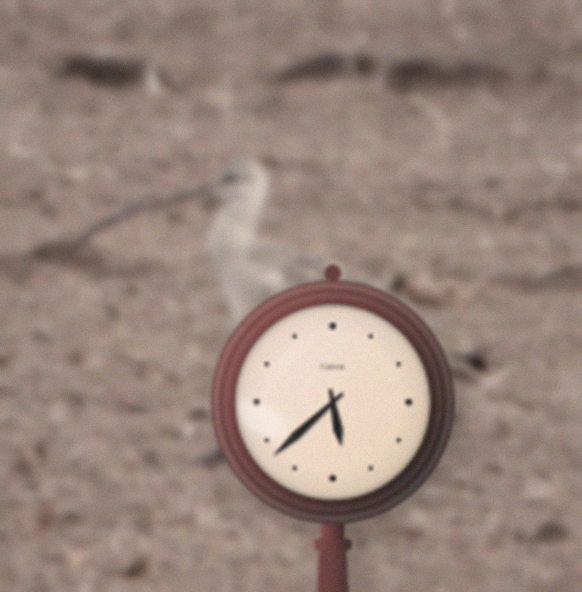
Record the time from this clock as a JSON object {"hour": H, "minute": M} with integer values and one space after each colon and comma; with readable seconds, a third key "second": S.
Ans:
{"hour": 5, "minute": 38}
